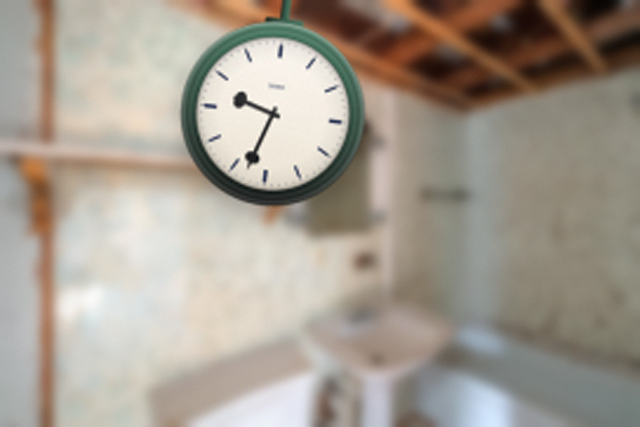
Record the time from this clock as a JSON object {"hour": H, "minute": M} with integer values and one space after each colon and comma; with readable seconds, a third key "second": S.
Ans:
{"hour": 9, "minute": 33}
